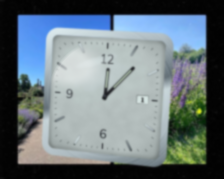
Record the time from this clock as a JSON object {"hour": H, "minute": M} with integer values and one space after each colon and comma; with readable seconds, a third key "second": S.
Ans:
{"hour": 12, "minute": 7}
